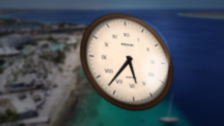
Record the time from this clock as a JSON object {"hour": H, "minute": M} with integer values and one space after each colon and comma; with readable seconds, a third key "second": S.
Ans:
{"hour": 5, "minute": 37}
